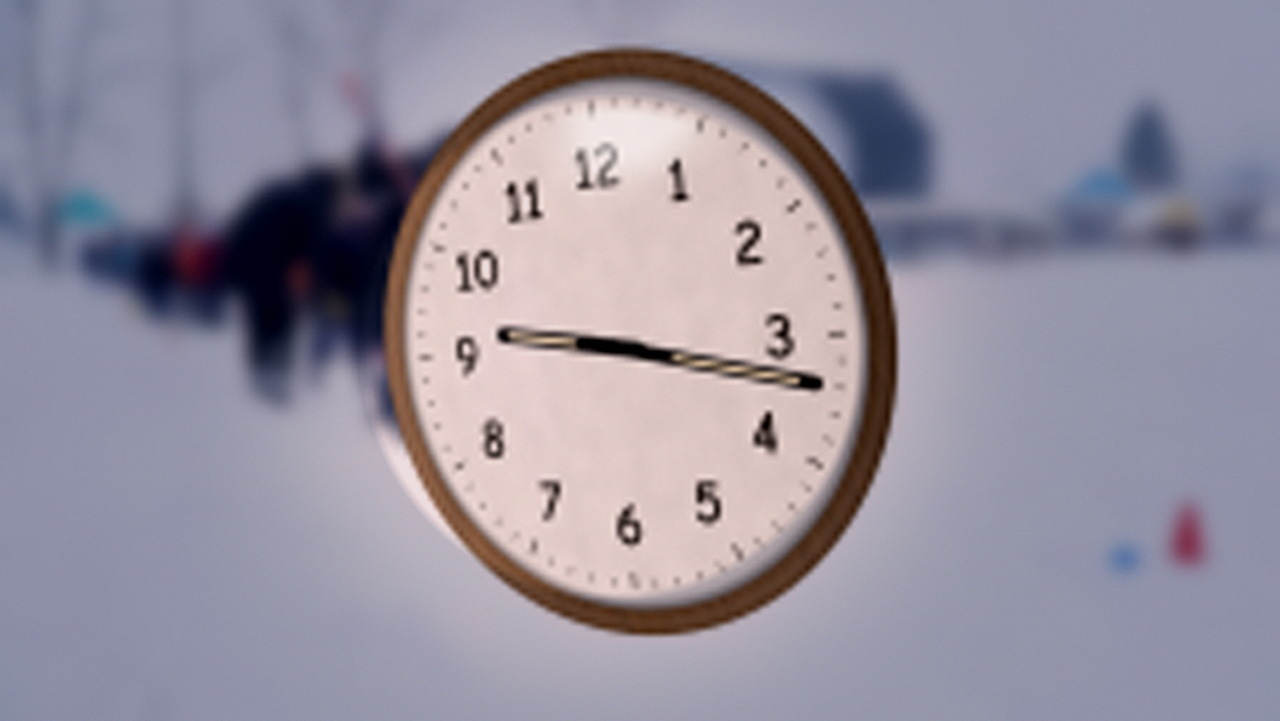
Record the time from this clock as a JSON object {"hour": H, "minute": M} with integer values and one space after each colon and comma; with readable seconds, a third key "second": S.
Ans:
{"hour": 9, "minute": 17}
